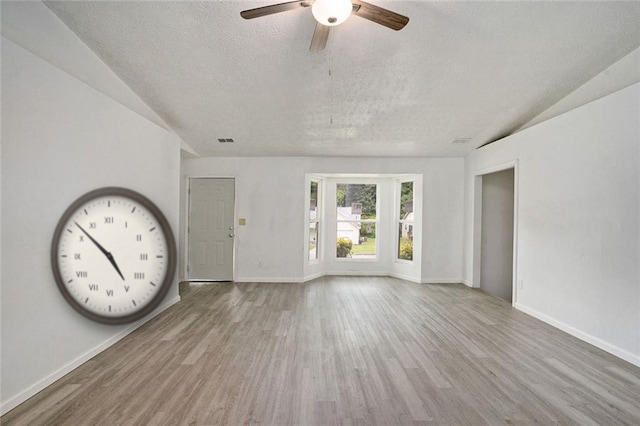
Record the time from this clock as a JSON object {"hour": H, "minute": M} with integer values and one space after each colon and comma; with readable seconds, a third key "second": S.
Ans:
{"hour": 4, "minute": 52}
